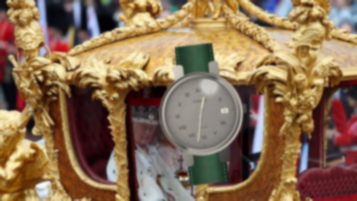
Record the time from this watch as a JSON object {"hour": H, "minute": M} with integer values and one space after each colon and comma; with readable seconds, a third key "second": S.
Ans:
{"hour": 12, "minute": 32}
